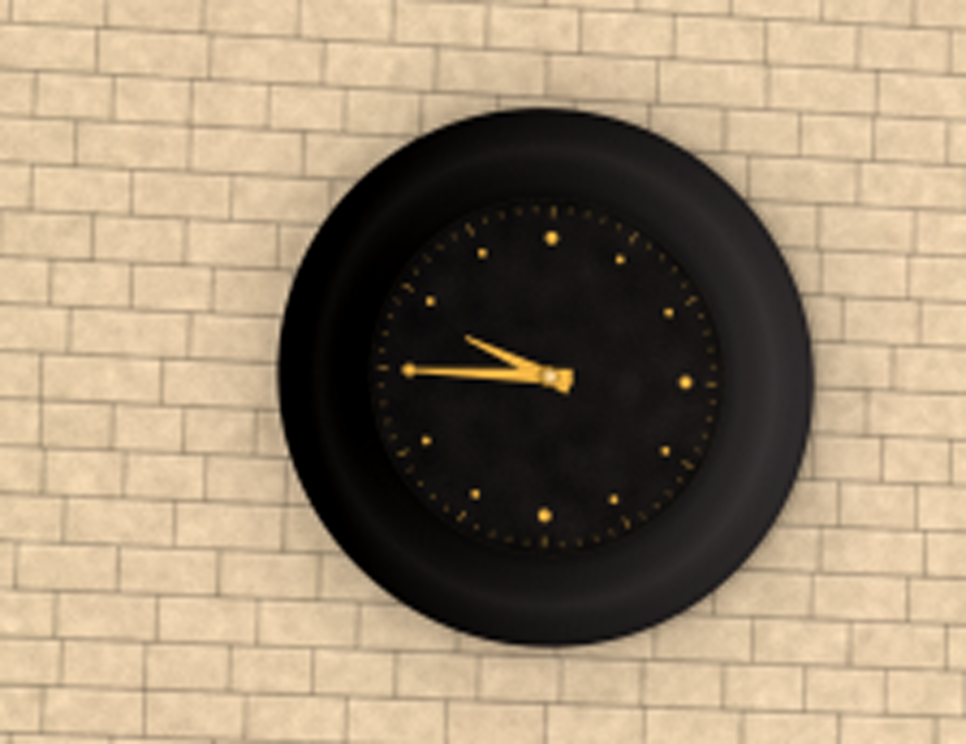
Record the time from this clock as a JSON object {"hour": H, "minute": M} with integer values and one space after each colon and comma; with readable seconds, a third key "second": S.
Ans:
{"hour": 9, "minute": 45}
